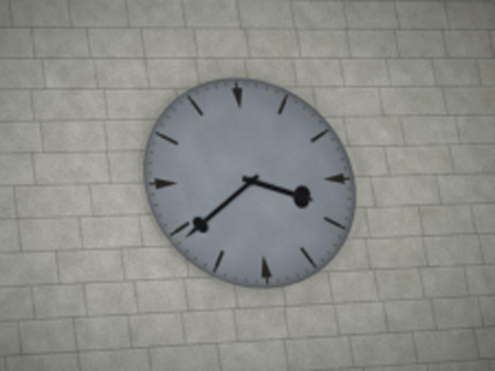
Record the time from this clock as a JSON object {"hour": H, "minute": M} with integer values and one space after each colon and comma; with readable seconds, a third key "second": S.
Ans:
{"hour": 3, "minute": 39}
